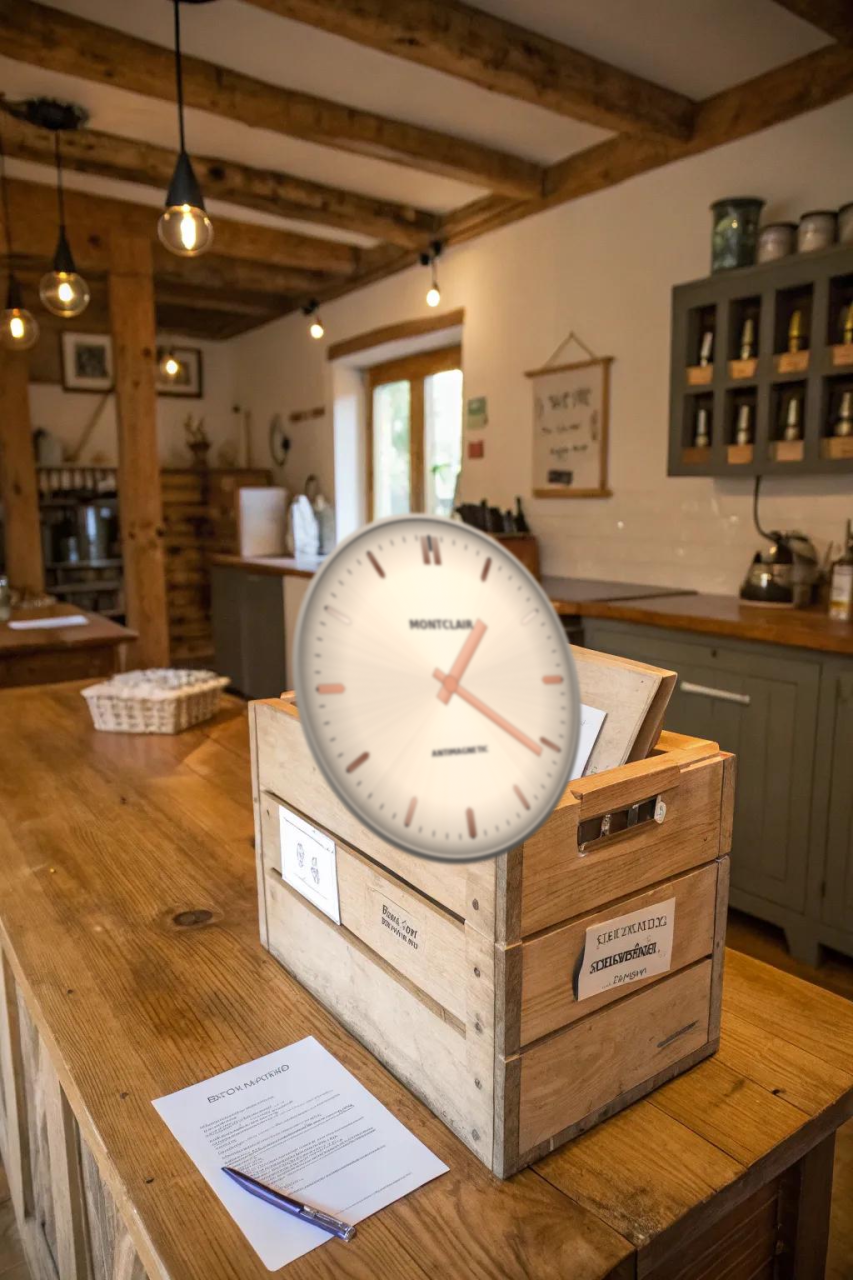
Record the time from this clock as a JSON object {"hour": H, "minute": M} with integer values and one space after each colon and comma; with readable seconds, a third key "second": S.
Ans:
{"hour": 1, "minute": 21}
